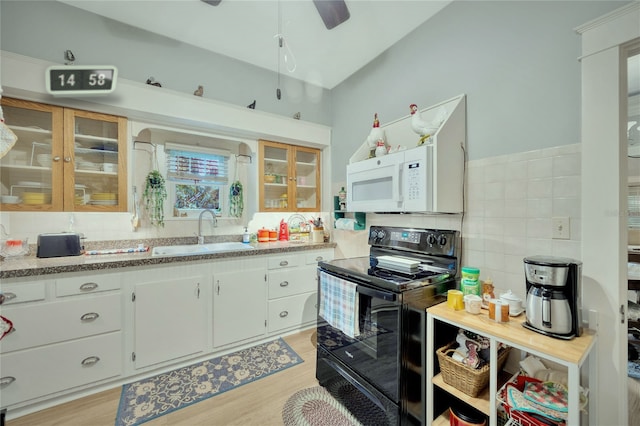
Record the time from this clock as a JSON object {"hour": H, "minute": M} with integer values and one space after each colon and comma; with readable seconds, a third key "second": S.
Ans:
{"hour": 14, "minute": 58}
